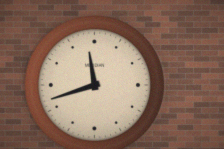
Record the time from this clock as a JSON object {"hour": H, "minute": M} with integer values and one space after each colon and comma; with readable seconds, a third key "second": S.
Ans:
{"hour": 11, "minute": 42}
